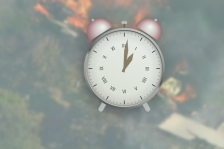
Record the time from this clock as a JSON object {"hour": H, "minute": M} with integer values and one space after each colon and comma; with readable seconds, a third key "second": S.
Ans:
{"hour": 1, "minute": 1}
